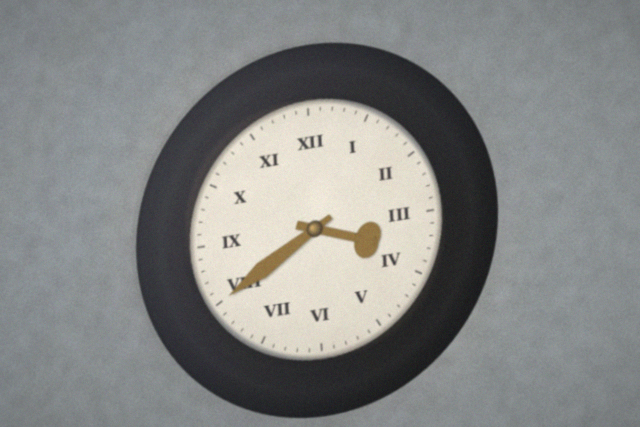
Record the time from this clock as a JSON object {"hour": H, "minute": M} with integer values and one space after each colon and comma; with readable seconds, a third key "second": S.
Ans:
{"hour": 3, "minute": 40}
